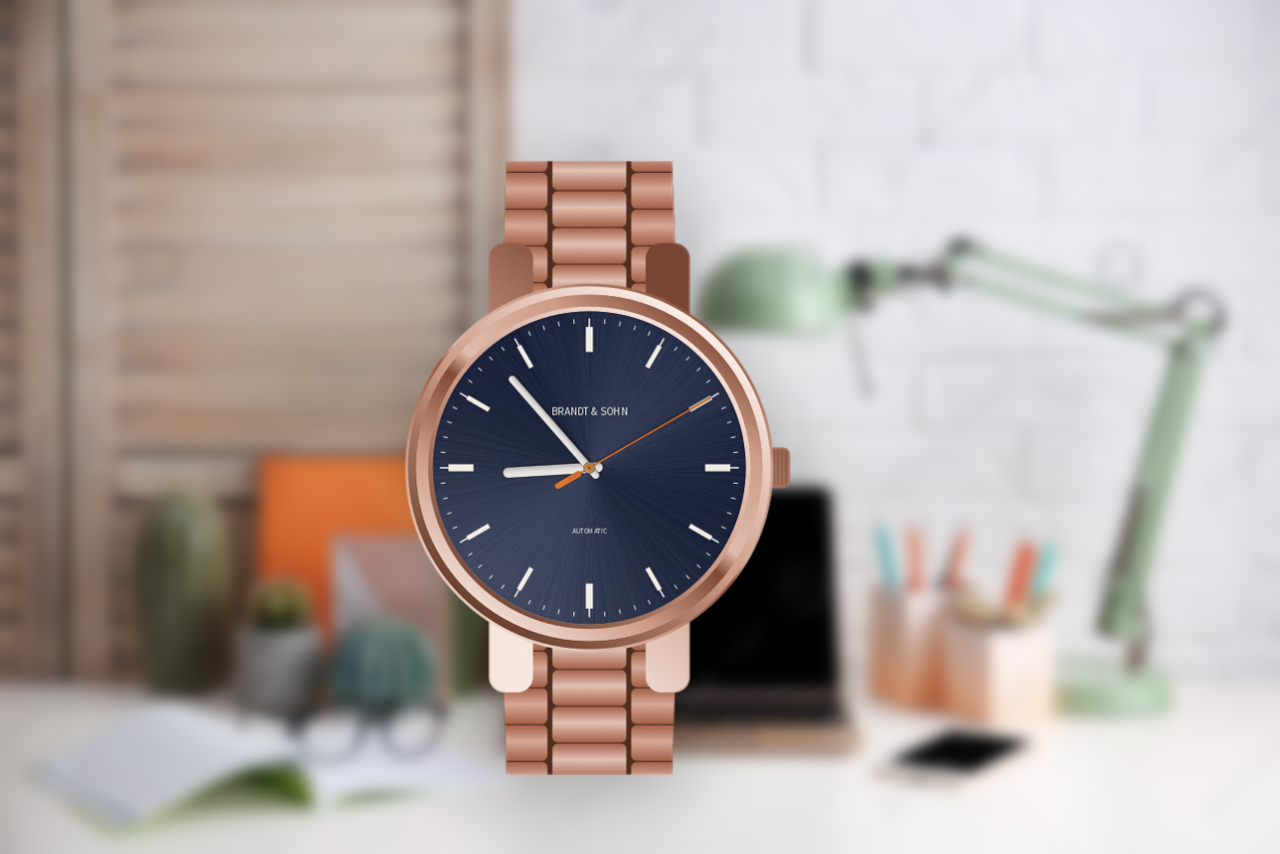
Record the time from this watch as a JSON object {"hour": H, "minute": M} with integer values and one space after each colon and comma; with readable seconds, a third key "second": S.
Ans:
{"hour": 8, "minute": 53, "second": 10}
